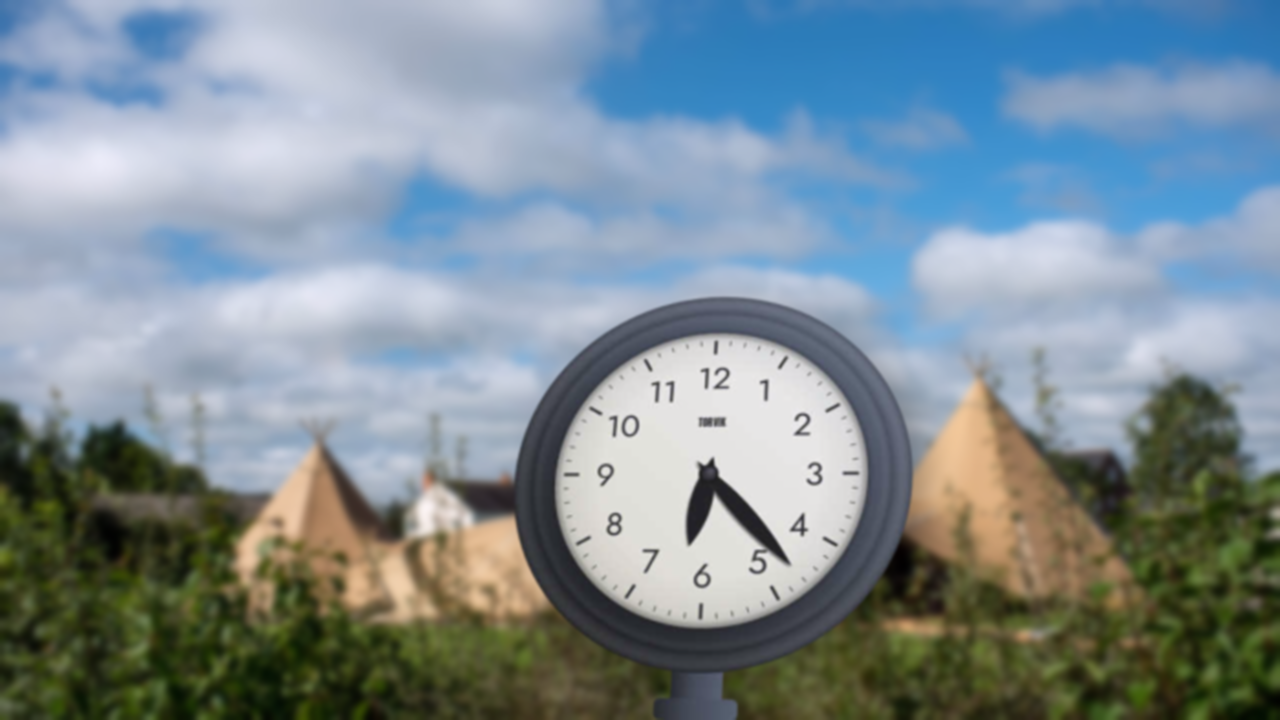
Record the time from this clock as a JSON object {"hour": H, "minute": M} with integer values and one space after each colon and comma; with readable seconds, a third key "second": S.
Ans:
{"hour": 6, "minute": 23}
